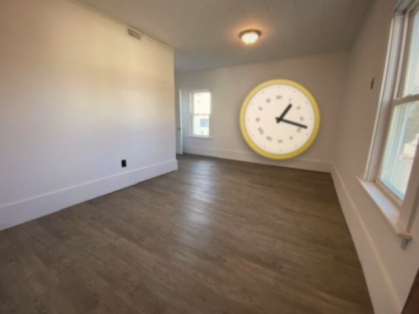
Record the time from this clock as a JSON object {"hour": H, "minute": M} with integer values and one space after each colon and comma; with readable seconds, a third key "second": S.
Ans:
{"hour": 1, "minute": 18}
